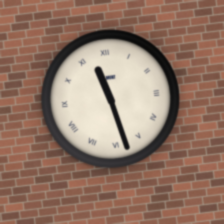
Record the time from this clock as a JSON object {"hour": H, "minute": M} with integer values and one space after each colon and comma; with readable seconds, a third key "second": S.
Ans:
{"hour": 11, "minute": 28}
